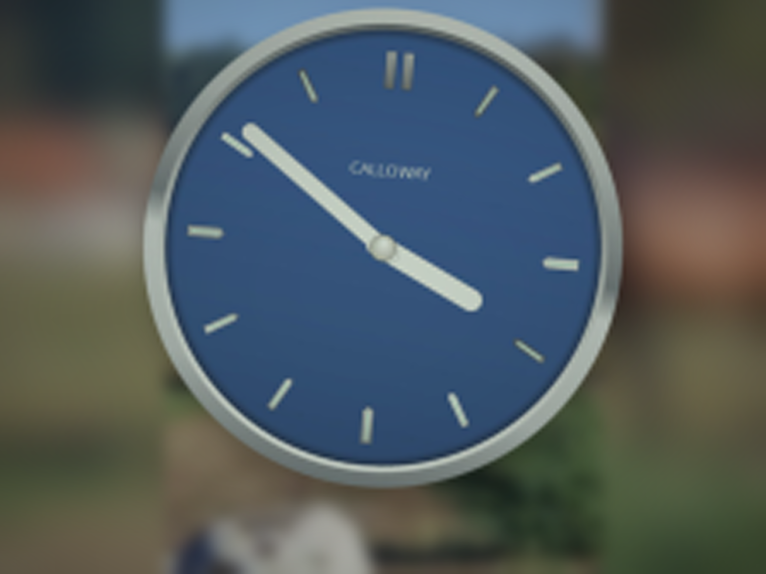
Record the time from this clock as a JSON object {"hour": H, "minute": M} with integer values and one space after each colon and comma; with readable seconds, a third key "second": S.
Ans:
{"hour": 3, "minute": 51}
